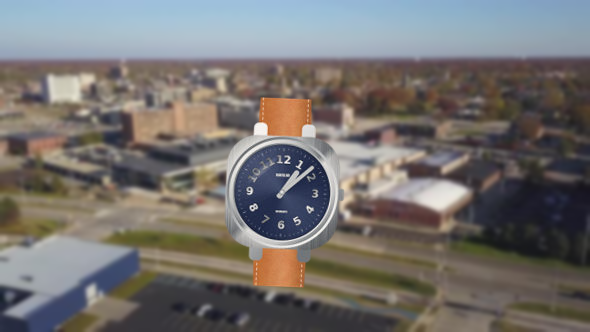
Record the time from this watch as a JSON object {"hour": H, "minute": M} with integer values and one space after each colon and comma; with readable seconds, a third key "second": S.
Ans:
{"hour": 1, "minute": 8}
